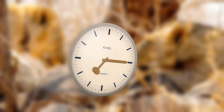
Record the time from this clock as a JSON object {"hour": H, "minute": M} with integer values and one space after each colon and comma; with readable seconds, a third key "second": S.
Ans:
{"hour": 7, "minute": 15}
